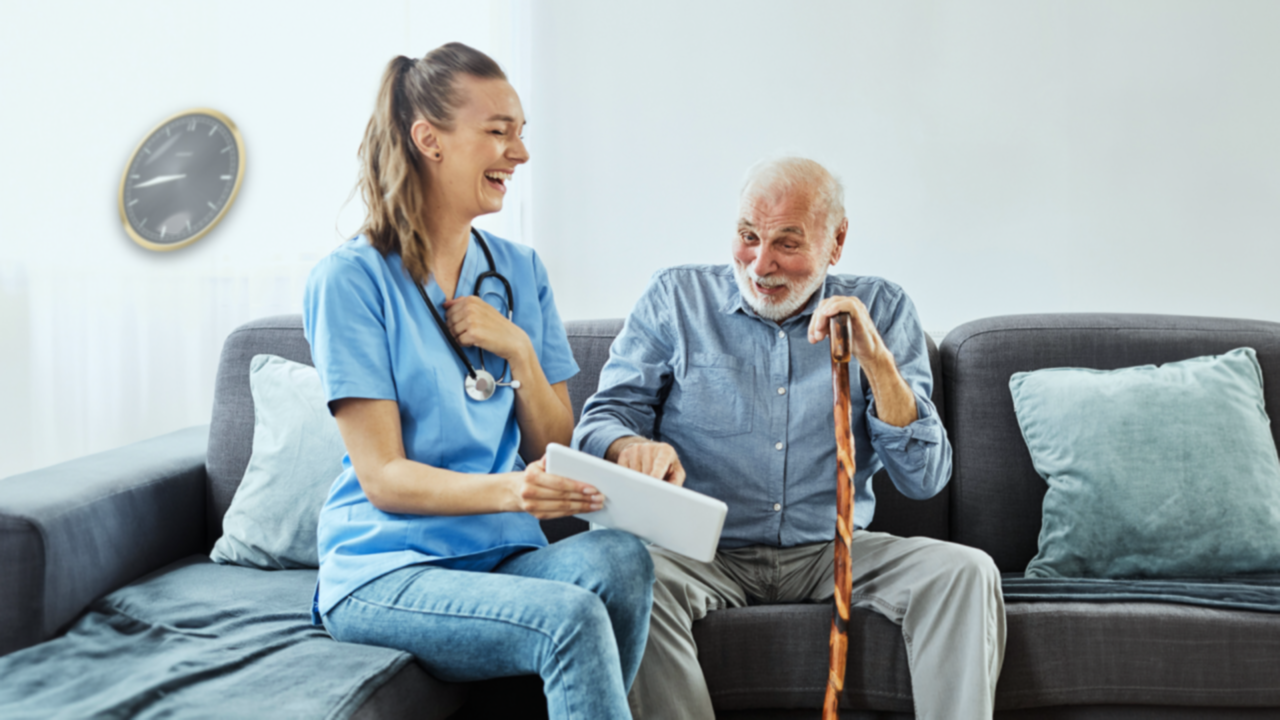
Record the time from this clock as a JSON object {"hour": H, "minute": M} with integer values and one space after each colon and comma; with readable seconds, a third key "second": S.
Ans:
{"hour": 8, "minute": 43}
